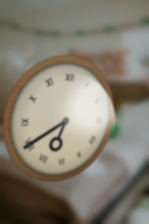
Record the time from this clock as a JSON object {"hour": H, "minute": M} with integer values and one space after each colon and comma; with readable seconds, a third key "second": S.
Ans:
{"hour": 6, "minute": 40}
